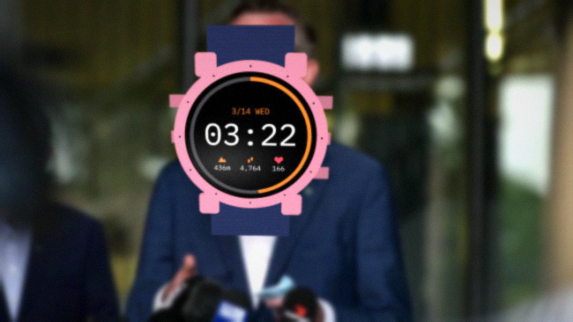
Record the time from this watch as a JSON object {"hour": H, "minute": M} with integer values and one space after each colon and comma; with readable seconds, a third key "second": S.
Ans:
{"hour": 3, "minute": 22}
